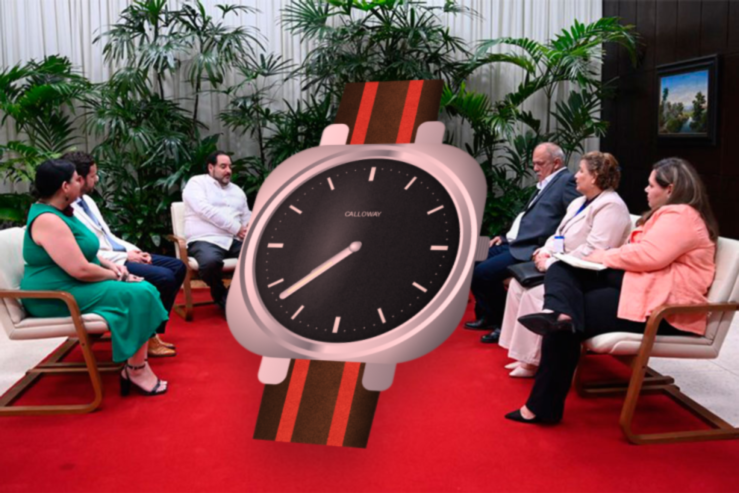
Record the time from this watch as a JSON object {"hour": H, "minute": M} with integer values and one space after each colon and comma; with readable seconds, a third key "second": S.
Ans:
{"hour": 7, "minute": 38}
